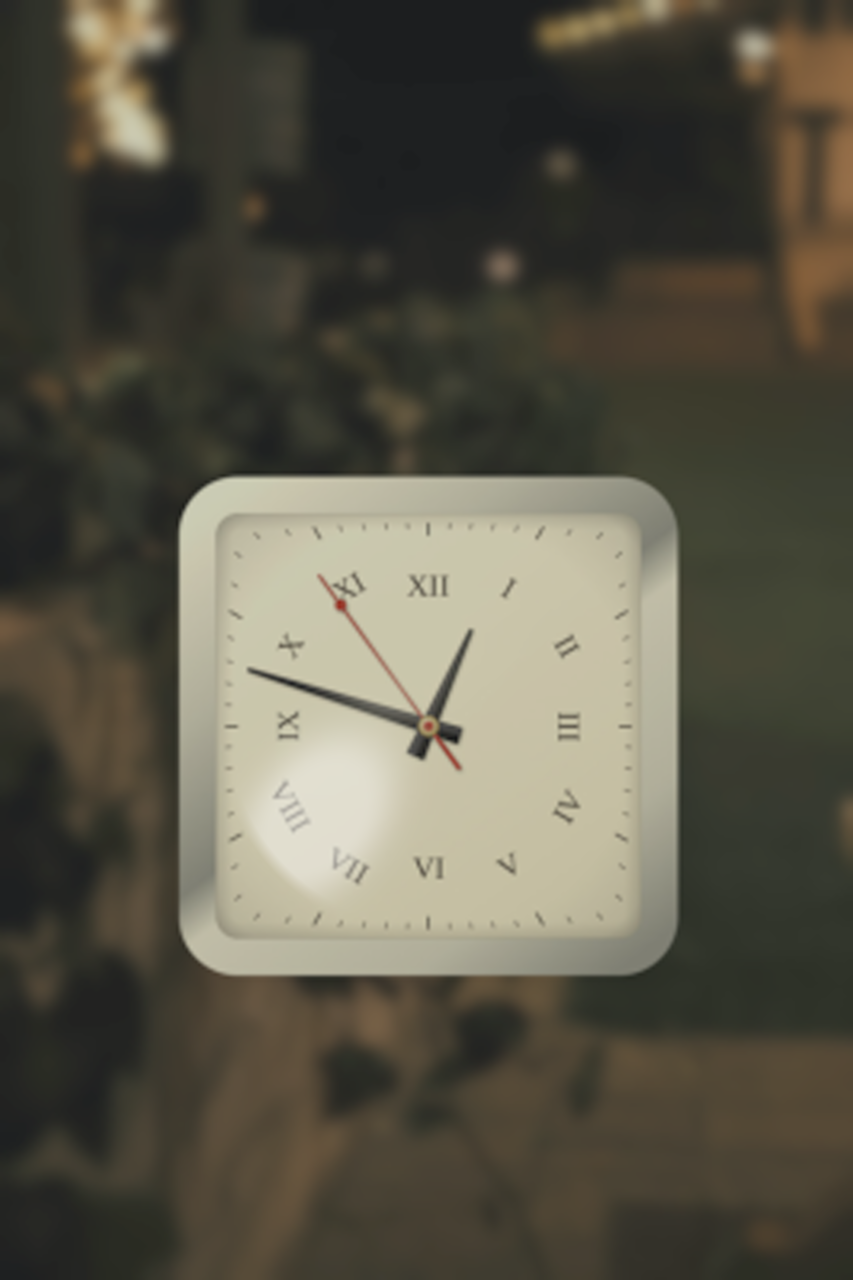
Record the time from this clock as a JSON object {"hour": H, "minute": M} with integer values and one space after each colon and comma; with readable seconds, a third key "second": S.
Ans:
{"hour": 12, "minute": 47, "second": 54}
